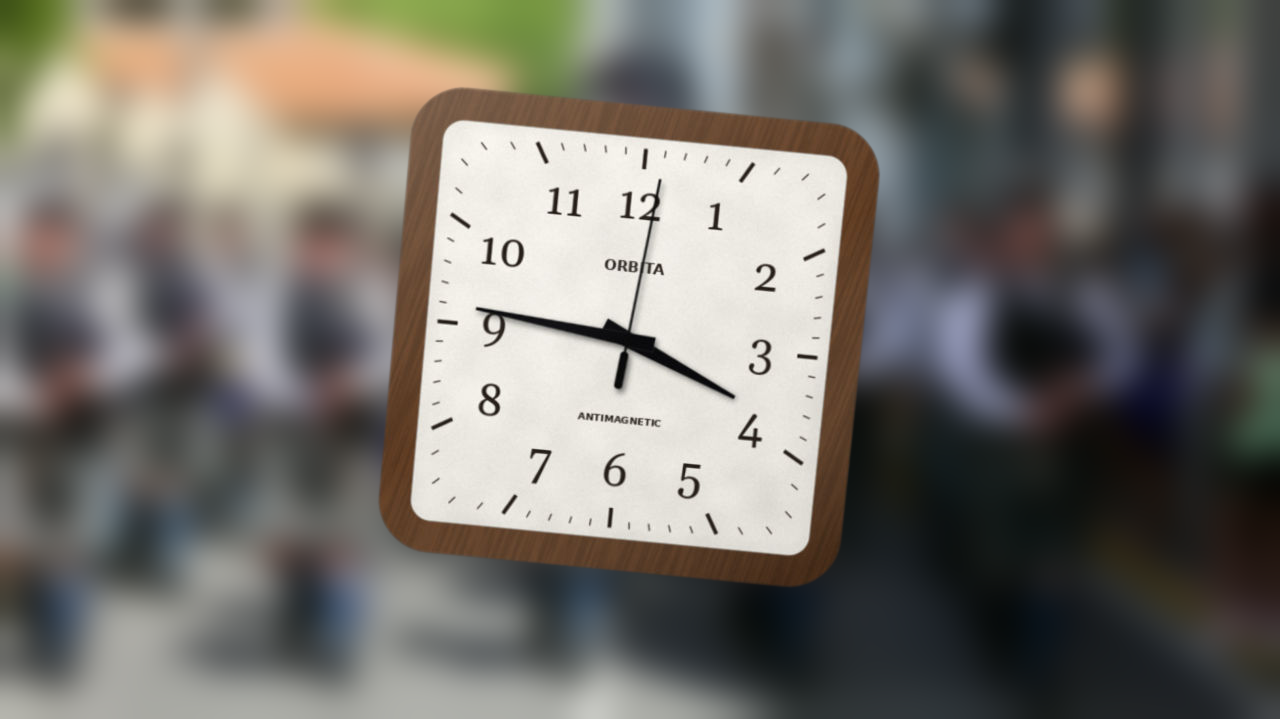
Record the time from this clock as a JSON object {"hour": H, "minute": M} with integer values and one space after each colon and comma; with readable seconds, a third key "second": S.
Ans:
{"hour": 3, "minute": 46, "second": 1}
